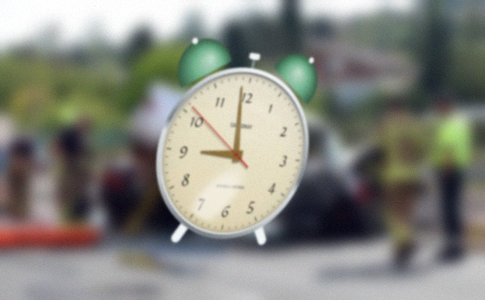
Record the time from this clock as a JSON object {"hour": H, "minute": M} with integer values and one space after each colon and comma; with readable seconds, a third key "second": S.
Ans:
{"hour": 8, "minute": 58, "second": 51}
